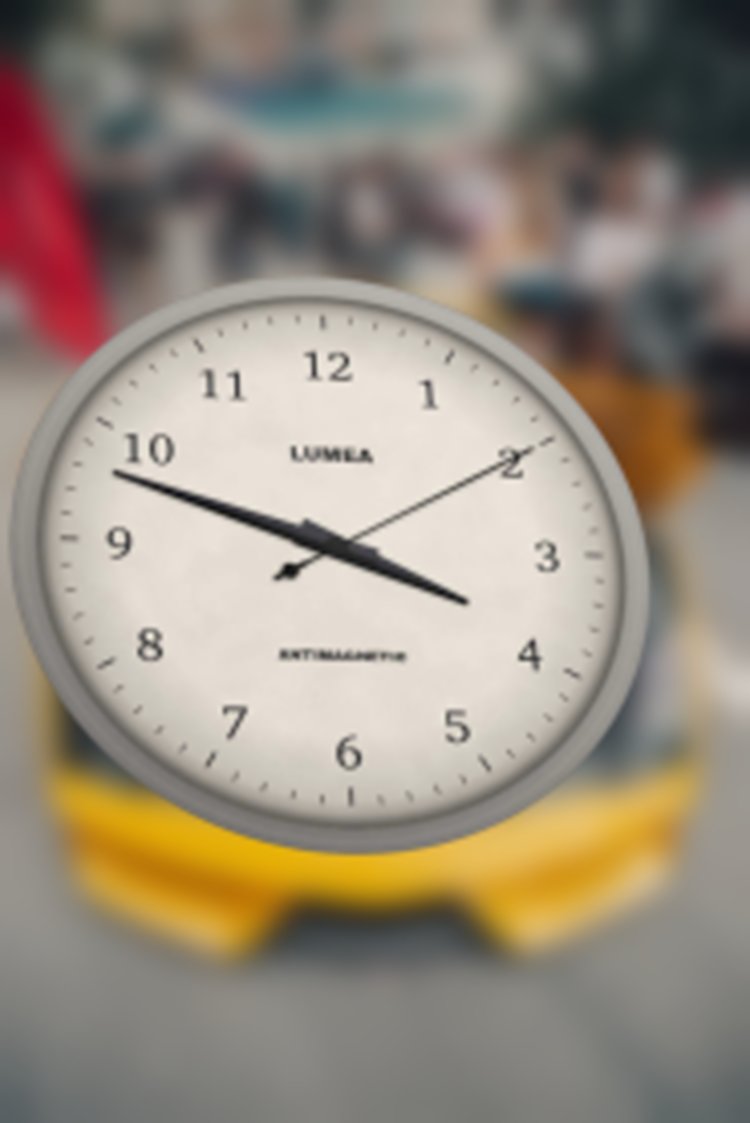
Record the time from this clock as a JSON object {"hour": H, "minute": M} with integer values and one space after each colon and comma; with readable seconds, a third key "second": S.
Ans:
{"hour": 3, "minute": 48, "second": 10}
